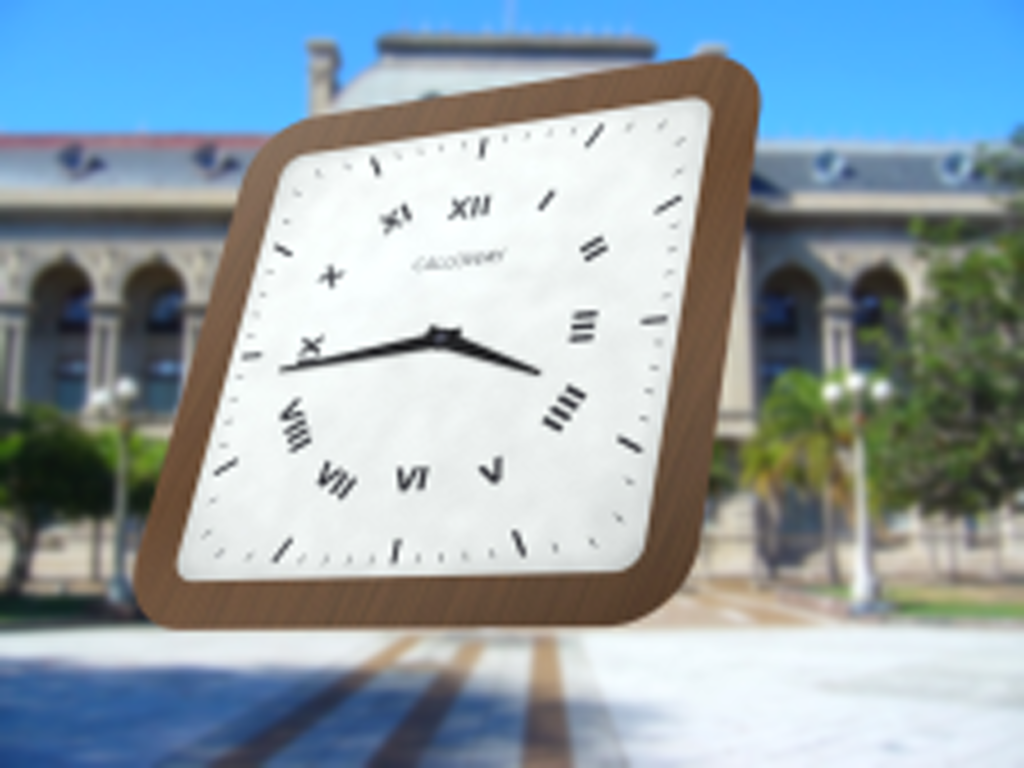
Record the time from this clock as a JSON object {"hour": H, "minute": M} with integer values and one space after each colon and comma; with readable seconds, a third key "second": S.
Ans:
{"hour": 3, "minute": 44}
